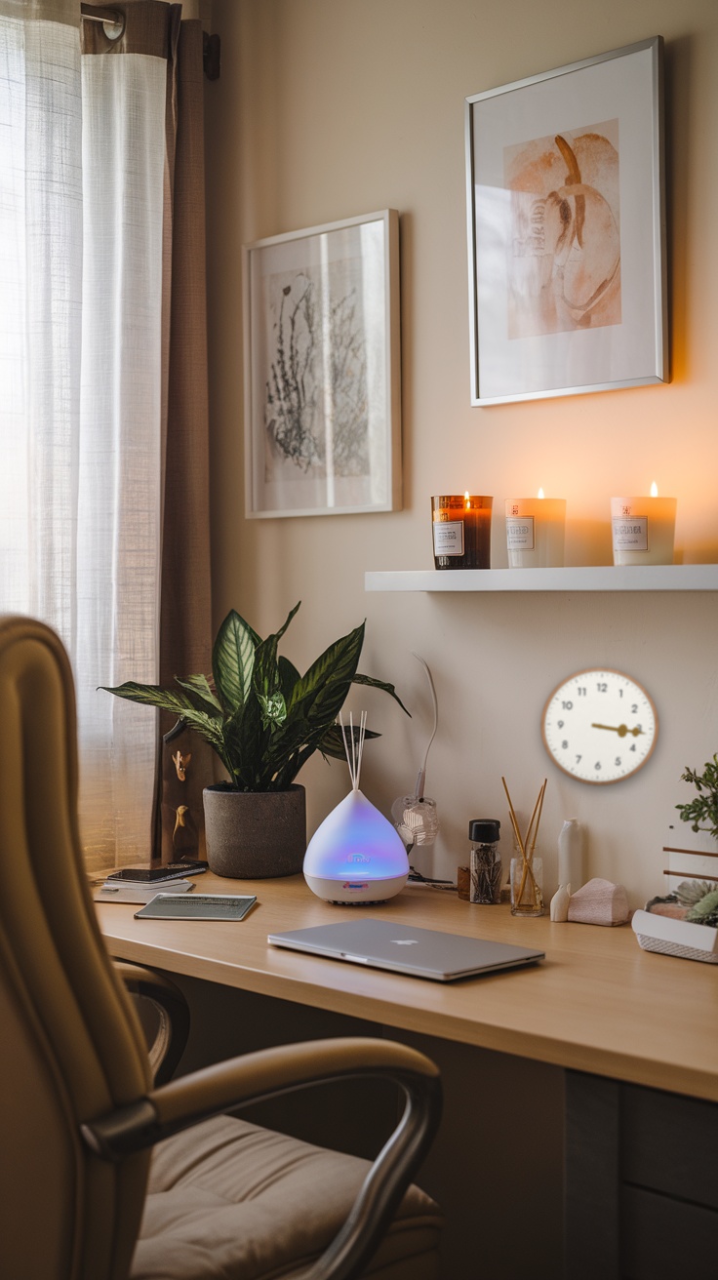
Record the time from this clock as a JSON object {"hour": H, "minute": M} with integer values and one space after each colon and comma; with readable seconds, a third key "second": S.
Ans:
{"hour": 3, "minute": 16}
